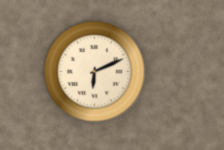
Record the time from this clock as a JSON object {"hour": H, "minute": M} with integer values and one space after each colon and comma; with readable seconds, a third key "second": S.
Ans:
{"hour": 6, "minute": 11}
